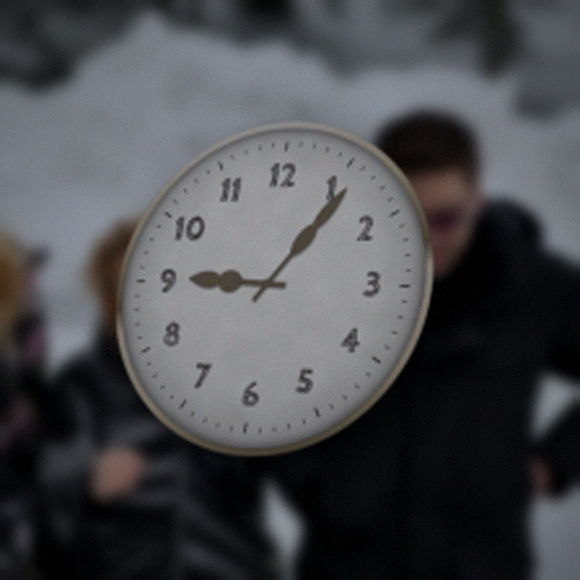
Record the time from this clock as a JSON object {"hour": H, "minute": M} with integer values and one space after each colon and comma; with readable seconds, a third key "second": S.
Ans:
{"hour": 9, "minute": 6}
